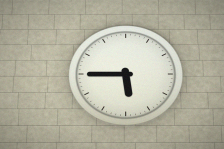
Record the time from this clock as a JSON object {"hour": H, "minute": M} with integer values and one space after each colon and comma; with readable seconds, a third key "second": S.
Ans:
{"hour": 5, "minute": 45}
